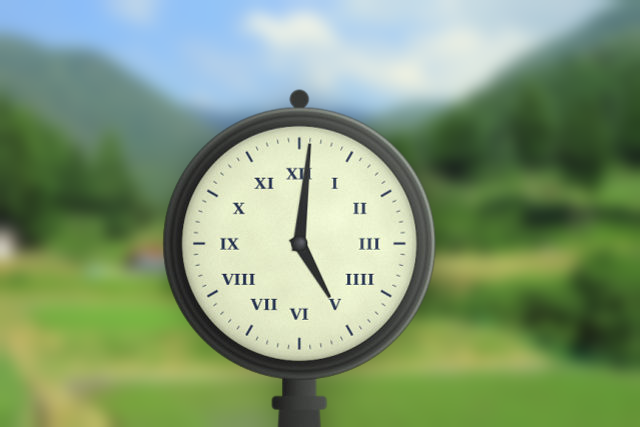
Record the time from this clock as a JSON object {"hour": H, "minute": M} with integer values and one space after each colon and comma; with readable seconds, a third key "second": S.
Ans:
{"hour": 5, "minute": 1}
